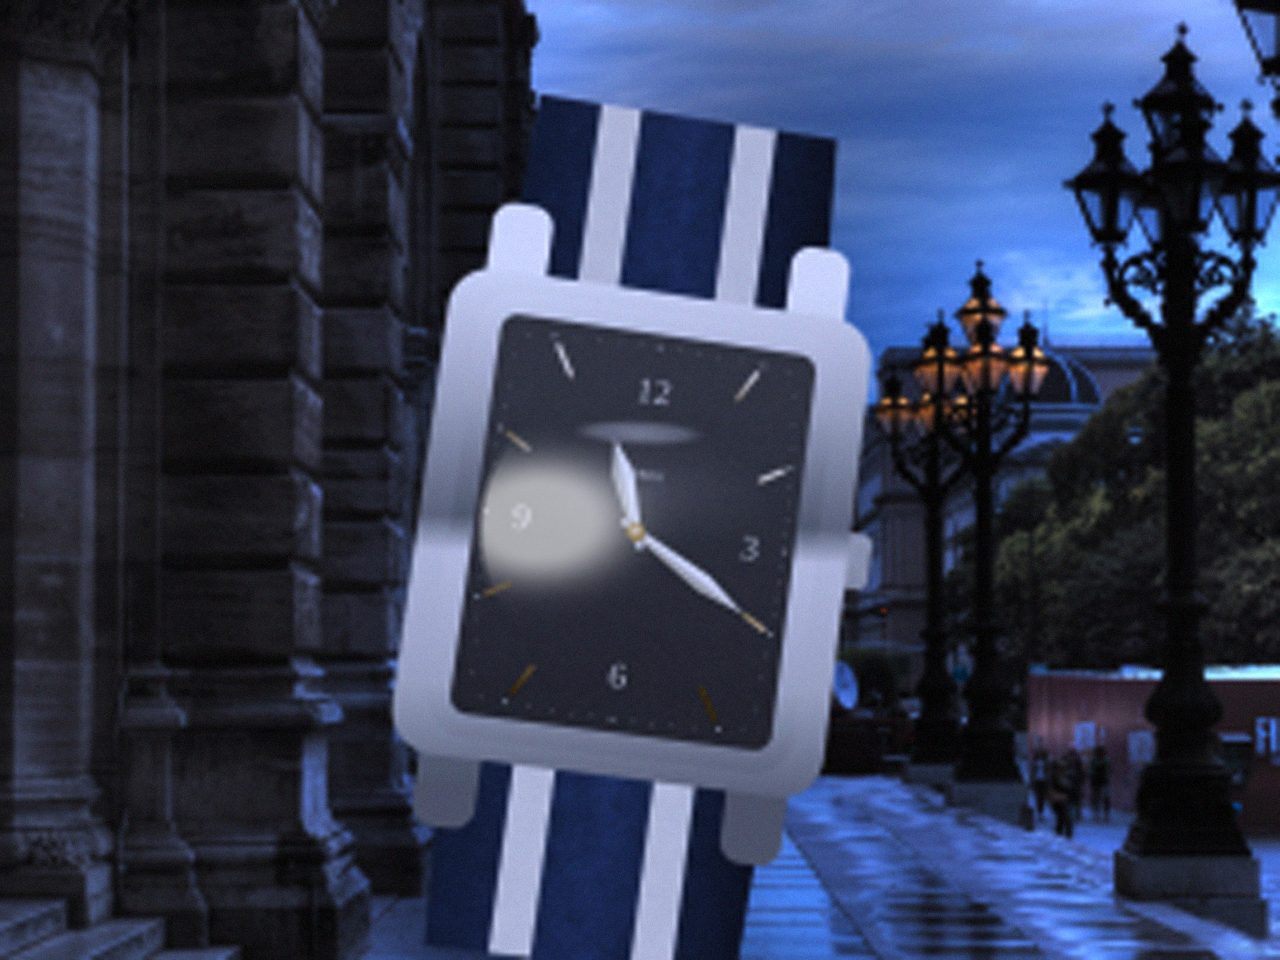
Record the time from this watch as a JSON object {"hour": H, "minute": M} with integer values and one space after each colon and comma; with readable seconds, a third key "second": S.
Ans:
{"hour": 11, "minute": 20}
